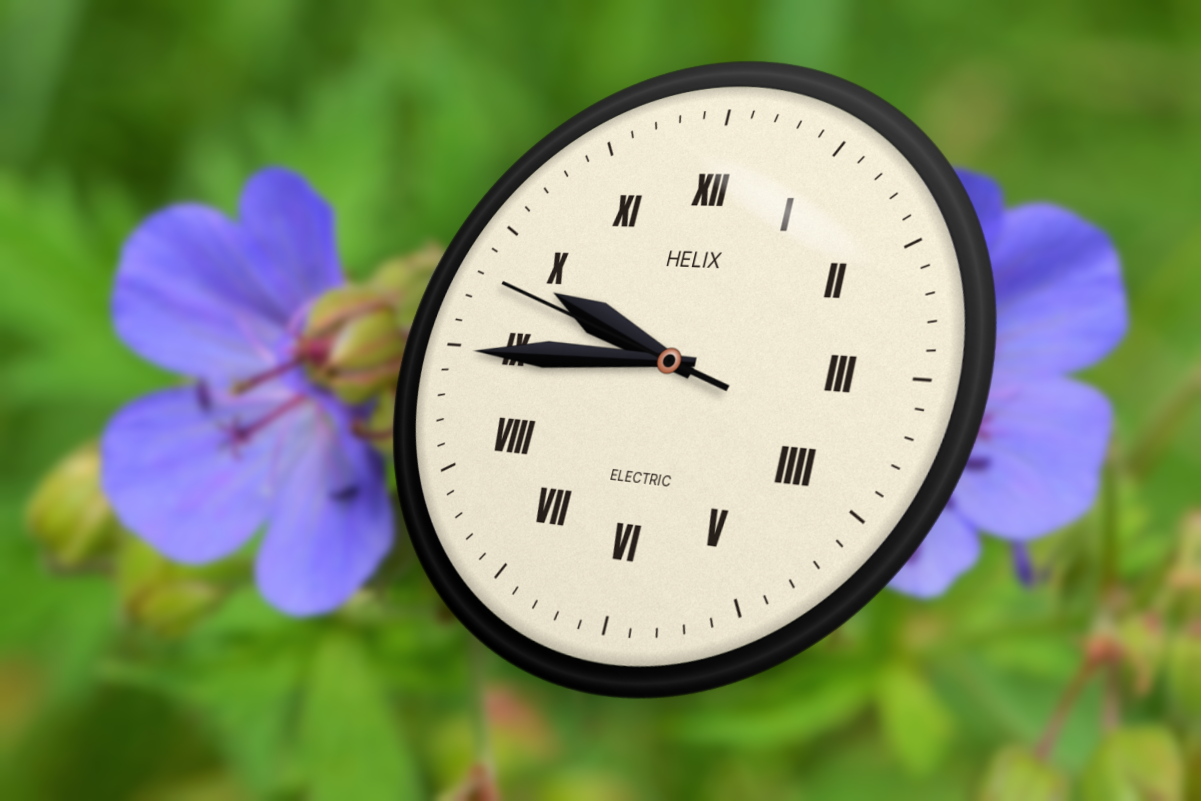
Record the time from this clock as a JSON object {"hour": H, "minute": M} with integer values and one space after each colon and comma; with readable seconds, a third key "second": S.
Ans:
{"hour": 9, "minute": 44, "second": 48}
